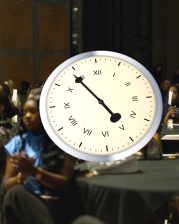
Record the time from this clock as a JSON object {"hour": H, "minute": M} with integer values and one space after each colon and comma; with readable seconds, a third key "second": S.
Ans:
{"hour": 4, "minute": 54}
